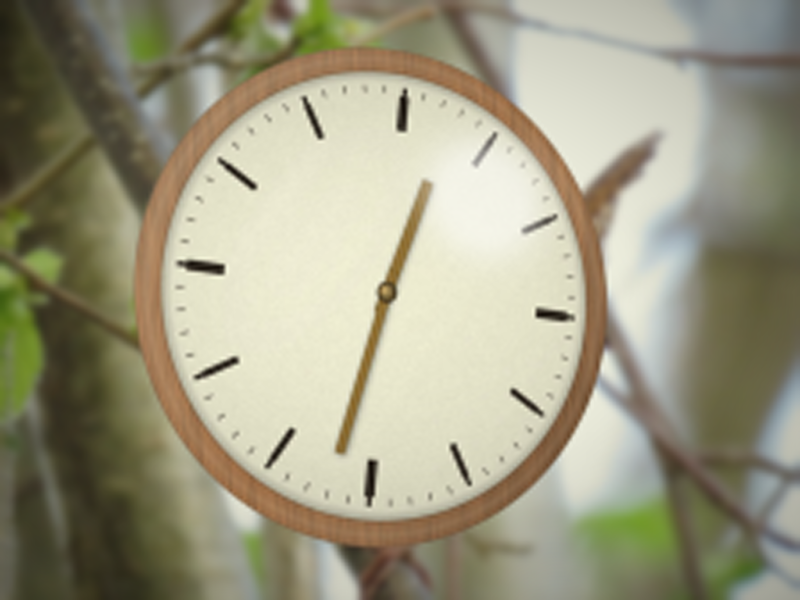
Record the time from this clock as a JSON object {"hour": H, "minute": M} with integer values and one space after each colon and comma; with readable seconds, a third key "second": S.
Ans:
{"hour": 12, "minute": 32}
